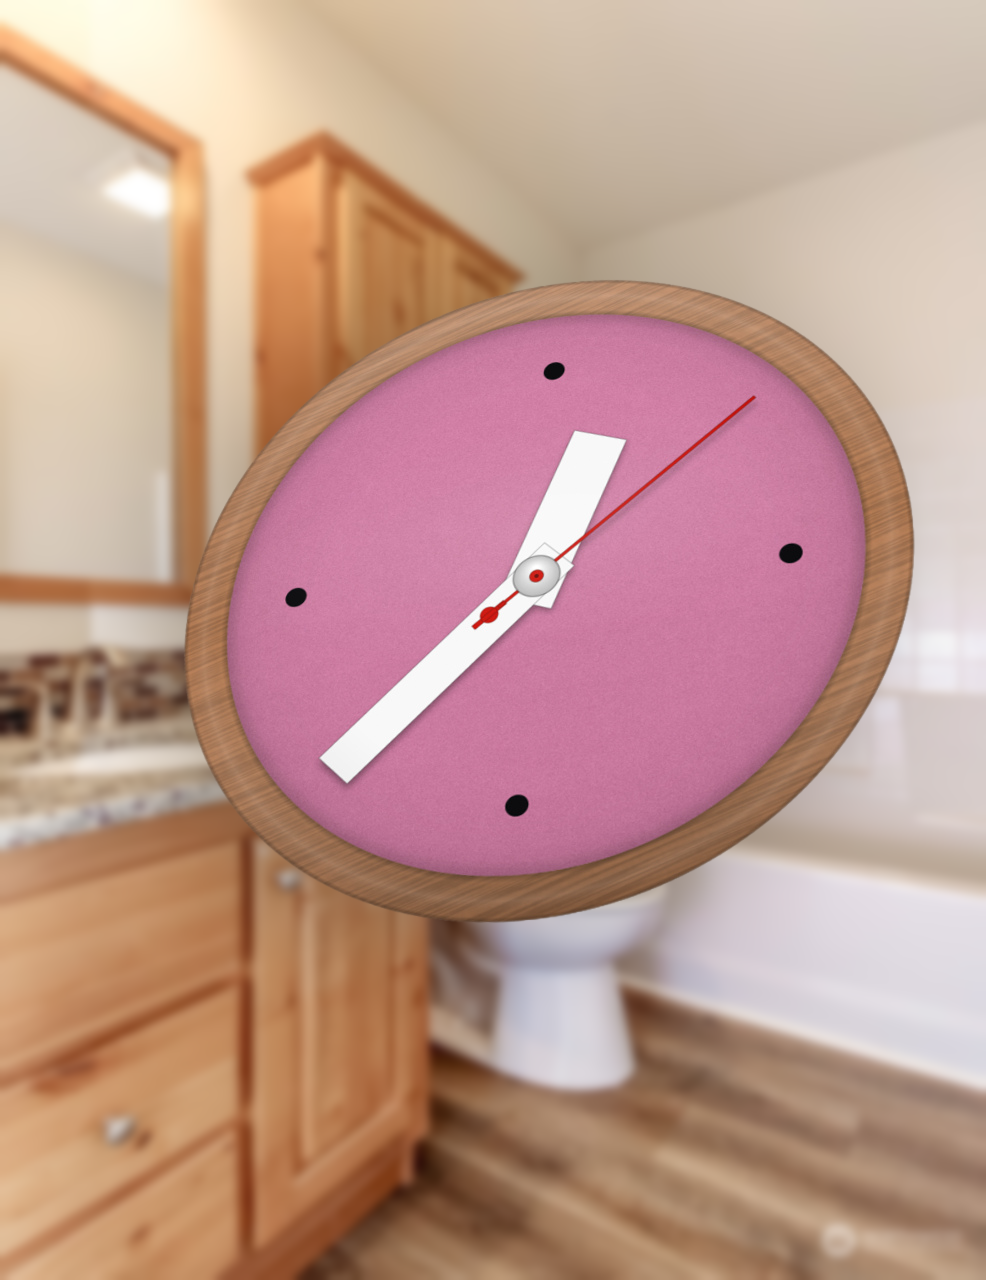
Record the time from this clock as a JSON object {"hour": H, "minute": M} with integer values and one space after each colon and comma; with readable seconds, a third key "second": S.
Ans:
{"hour": 12, "minute": 37, "second": 8}
